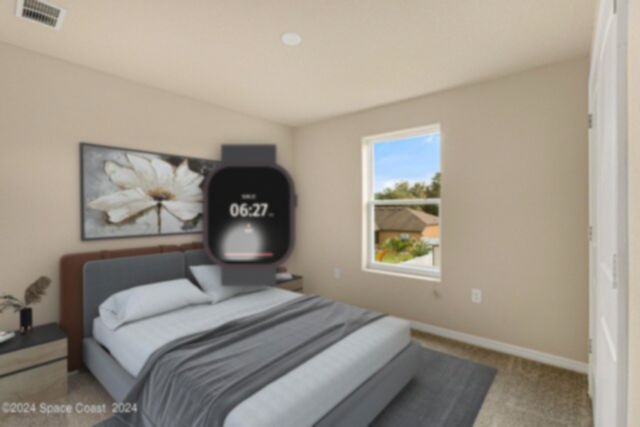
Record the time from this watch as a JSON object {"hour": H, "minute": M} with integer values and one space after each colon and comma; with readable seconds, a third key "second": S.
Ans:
{"hour": 6, "minute": 27}
